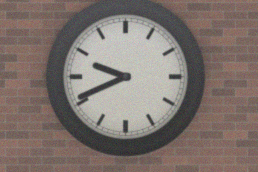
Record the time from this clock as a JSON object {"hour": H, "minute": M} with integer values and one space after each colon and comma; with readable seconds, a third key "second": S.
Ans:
{"hour": 9, "minute": 41}
